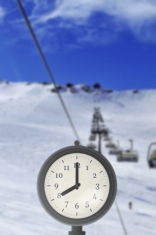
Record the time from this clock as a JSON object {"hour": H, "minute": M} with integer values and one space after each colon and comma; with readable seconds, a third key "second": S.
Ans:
{"hour": 8, "minute": 0}
